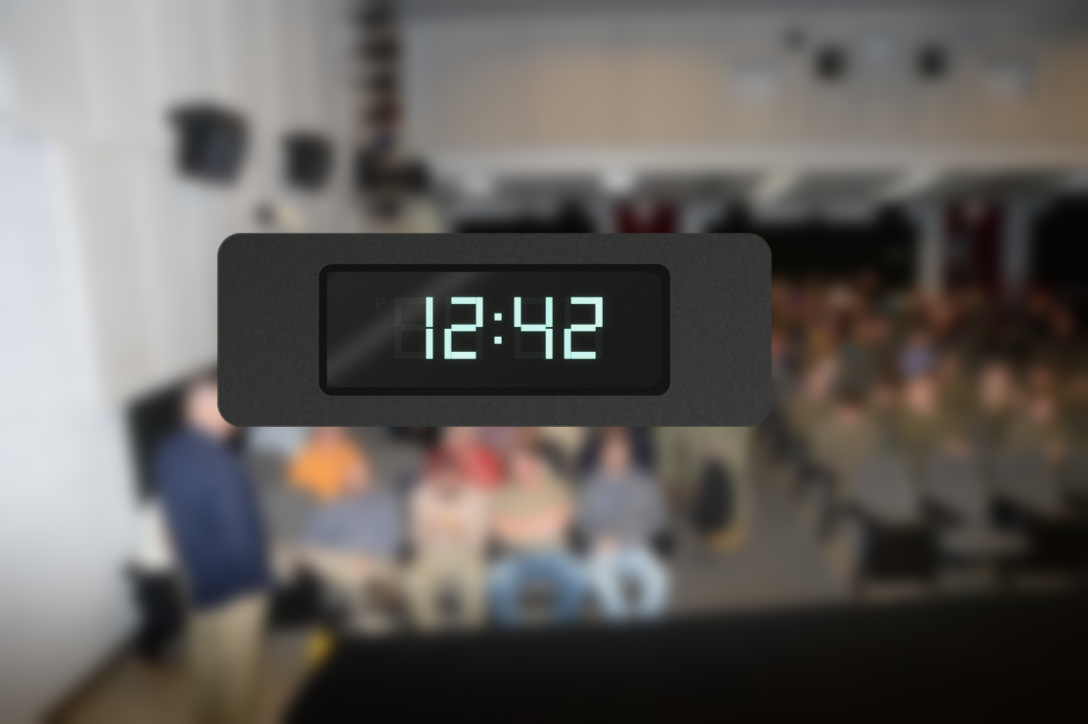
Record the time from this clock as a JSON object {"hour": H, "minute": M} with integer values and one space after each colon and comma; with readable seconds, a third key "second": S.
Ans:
{"hour": 12, "minute": 42}
